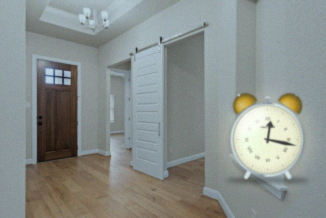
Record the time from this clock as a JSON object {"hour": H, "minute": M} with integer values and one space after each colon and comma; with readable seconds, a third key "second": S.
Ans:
{"hour": 12, "minute": 17}
